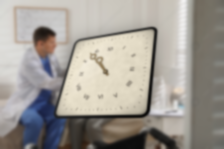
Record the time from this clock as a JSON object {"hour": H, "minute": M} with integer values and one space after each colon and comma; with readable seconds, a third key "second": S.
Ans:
{"hour": 10, "minute": 53}
